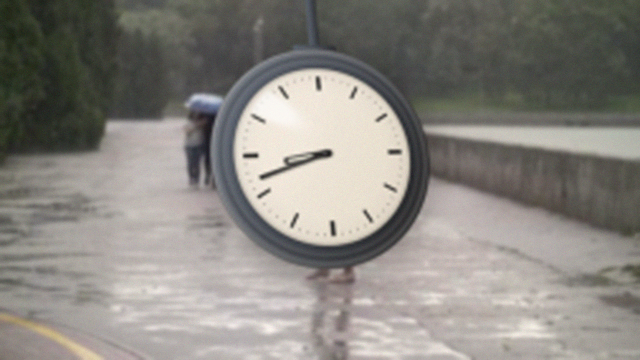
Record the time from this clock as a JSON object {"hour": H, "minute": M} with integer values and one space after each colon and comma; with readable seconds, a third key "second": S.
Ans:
{"hour": 8, "minute": 42}
